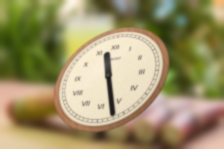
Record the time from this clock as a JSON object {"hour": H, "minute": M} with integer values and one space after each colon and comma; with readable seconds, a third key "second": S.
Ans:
{"hour": 11, "minute": 27}
